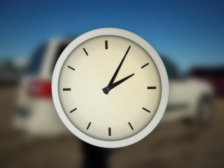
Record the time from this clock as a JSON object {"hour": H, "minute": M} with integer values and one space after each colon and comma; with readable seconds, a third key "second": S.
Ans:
{"hour": 2, "minute": 5}
